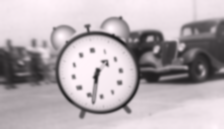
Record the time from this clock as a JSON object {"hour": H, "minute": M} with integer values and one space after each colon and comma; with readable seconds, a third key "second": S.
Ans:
{"hour": 1, "minute": 33}
